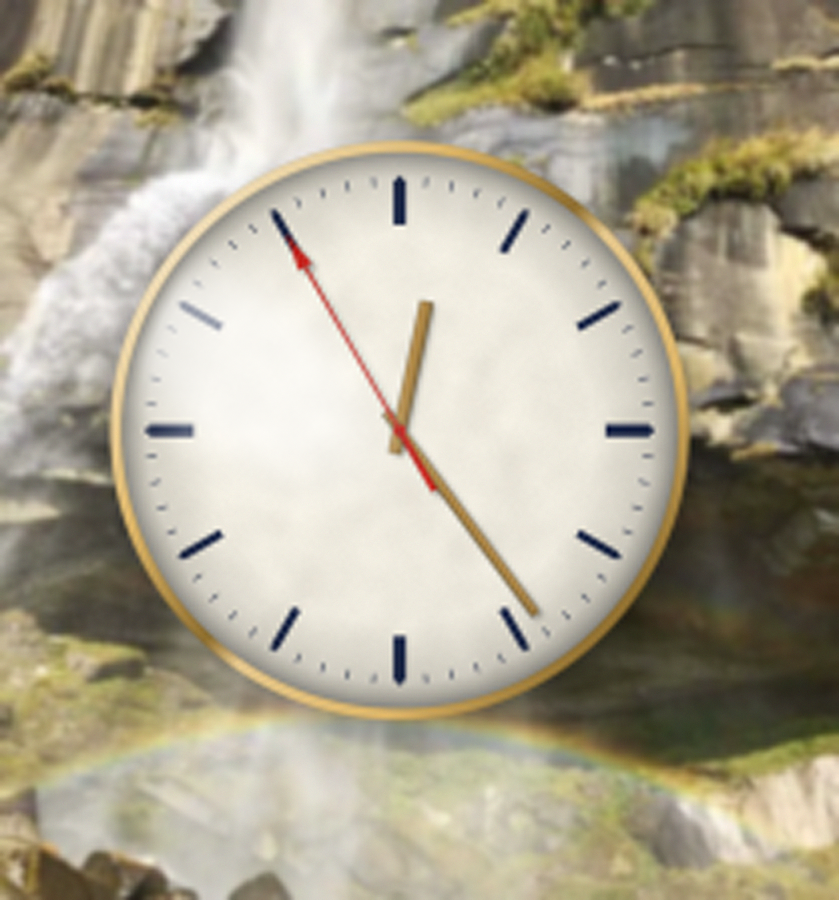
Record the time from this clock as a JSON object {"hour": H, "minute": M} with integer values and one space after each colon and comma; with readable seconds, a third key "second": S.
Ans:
{"hour": 12, "minute": 23, "second": 55}
